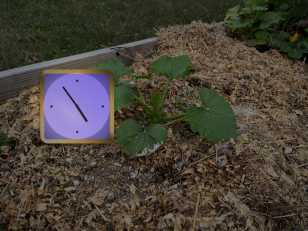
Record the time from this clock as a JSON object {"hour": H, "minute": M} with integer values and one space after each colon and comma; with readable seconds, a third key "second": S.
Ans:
{"hour": 4, "minute": 54}
